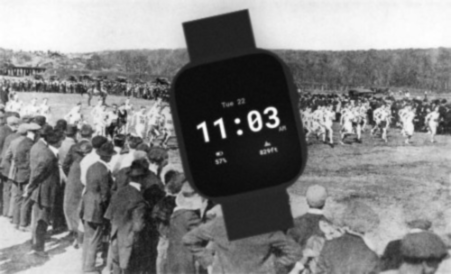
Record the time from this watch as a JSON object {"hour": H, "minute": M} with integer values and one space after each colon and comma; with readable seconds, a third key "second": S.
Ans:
{"hour": 11, "minute": 3}
